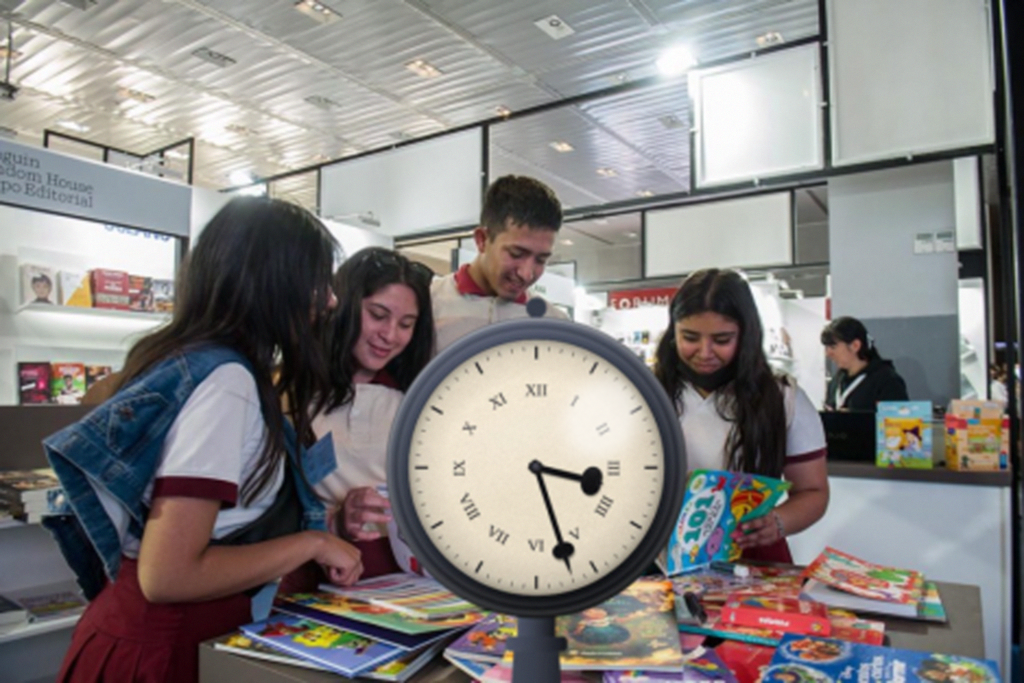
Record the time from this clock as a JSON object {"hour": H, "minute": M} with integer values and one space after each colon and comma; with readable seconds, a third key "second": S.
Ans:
{"hour": 3, "minute": 27}
